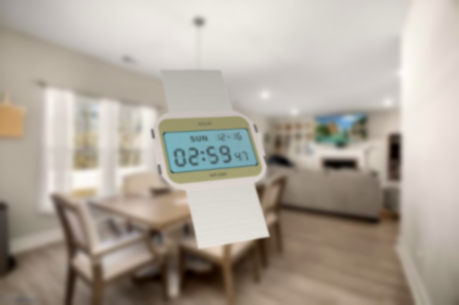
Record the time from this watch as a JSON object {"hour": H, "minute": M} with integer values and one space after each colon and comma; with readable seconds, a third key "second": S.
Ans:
{"hour": 2, "minute": 59}
